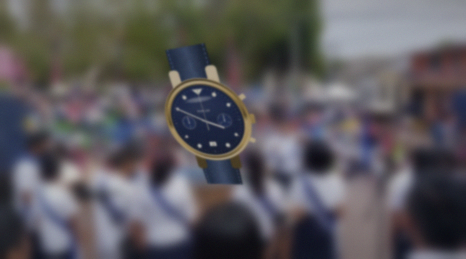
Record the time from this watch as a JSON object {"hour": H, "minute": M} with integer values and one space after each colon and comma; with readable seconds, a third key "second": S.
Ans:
{"hour": 3, "minute": 50}
